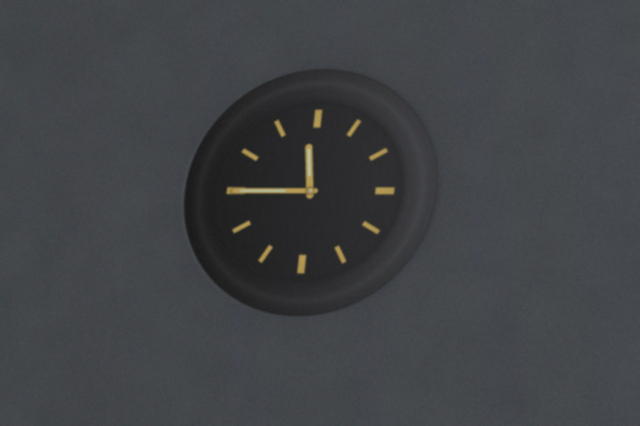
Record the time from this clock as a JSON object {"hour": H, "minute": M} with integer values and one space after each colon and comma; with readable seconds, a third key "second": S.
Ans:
{"hour": 11, "minute": 45}
